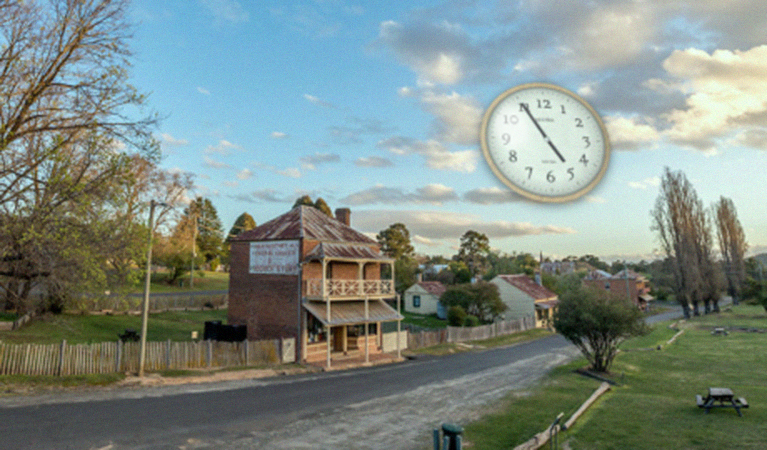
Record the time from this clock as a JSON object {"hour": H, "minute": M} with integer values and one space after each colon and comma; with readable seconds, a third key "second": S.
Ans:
{"hour": 4, "minute": 55}
